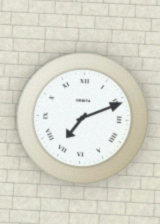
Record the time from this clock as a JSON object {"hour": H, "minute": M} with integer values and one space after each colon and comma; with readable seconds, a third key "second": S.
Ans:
{"hour": 7, "minute": 11}
